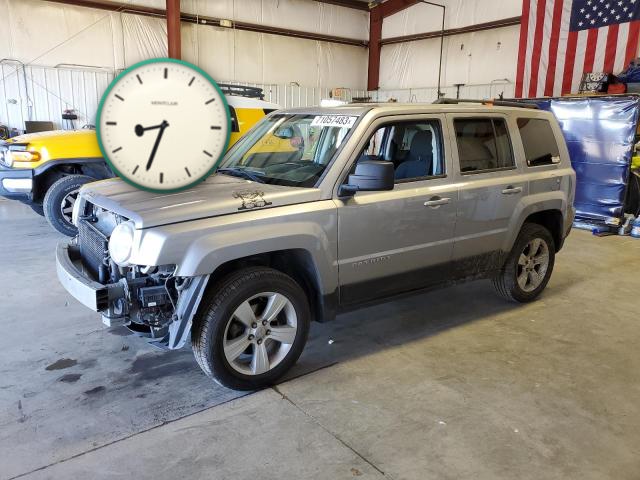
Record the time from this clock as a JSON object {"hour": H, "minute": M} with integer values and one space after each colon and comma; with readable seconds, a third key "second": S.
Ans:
{"hour": 8, "minute": 33}
